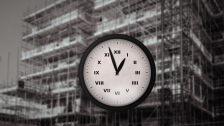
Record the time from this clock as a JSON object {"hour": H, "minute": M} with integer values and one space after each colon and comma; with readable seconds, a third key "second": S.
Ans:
{"hour": 12, "minute": 57}
